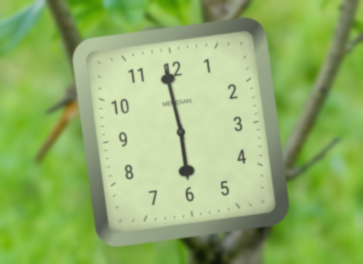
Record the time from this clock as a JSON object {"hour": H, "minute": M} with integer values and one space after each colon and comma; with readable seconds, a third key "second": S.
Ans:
{"hour": 5, "minute": 59}
